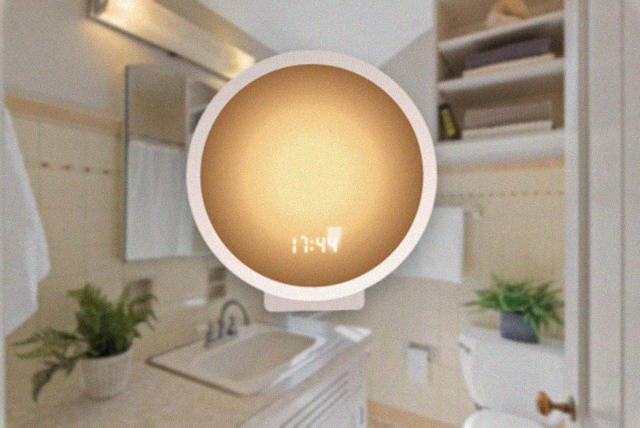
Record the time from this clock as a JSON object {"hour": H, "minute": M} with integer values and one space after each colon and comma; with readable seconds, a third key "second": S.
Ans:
{"hour": 17, "minute": 44}
